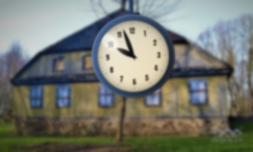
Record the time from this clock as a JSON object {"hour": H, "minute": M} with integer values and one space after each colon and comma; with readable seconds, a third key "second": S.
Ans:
{"hour": 9, "minute": 57}
